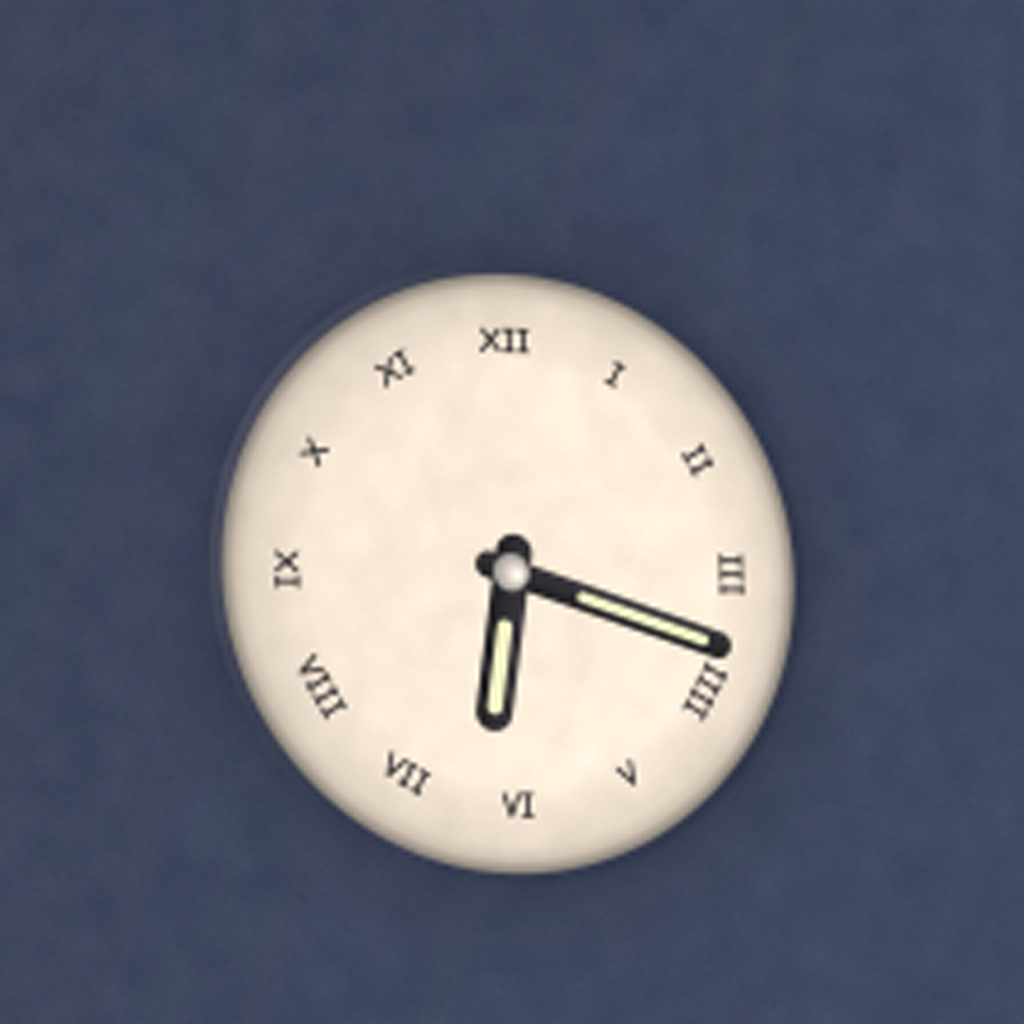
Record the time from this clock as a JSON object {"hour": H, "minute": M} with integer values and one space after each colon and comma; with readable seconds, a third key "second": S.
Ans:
{"hour": 6, "minute": 18}
